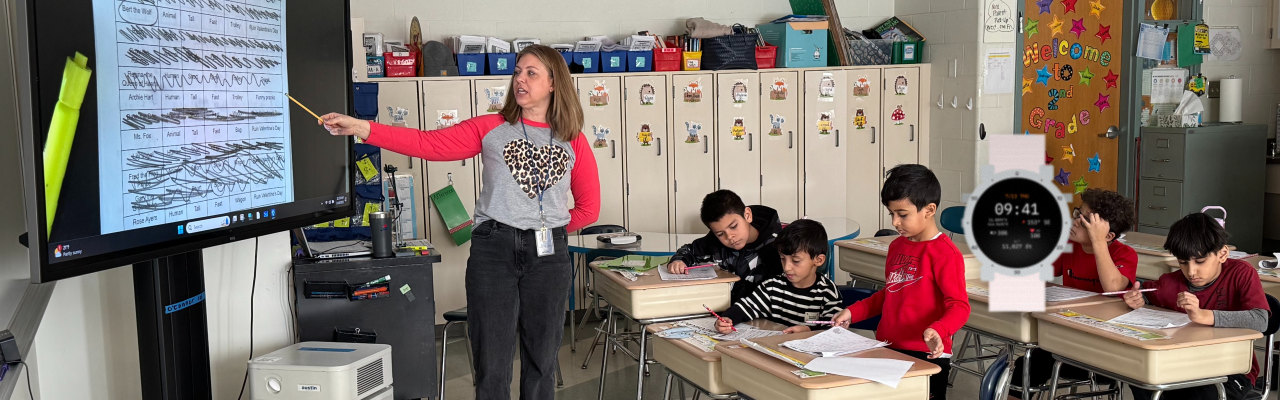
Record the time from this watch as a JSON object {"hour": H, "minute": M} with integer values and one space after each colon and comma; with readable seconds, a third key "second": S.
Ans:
{"hour": 9, "minute": 41}
